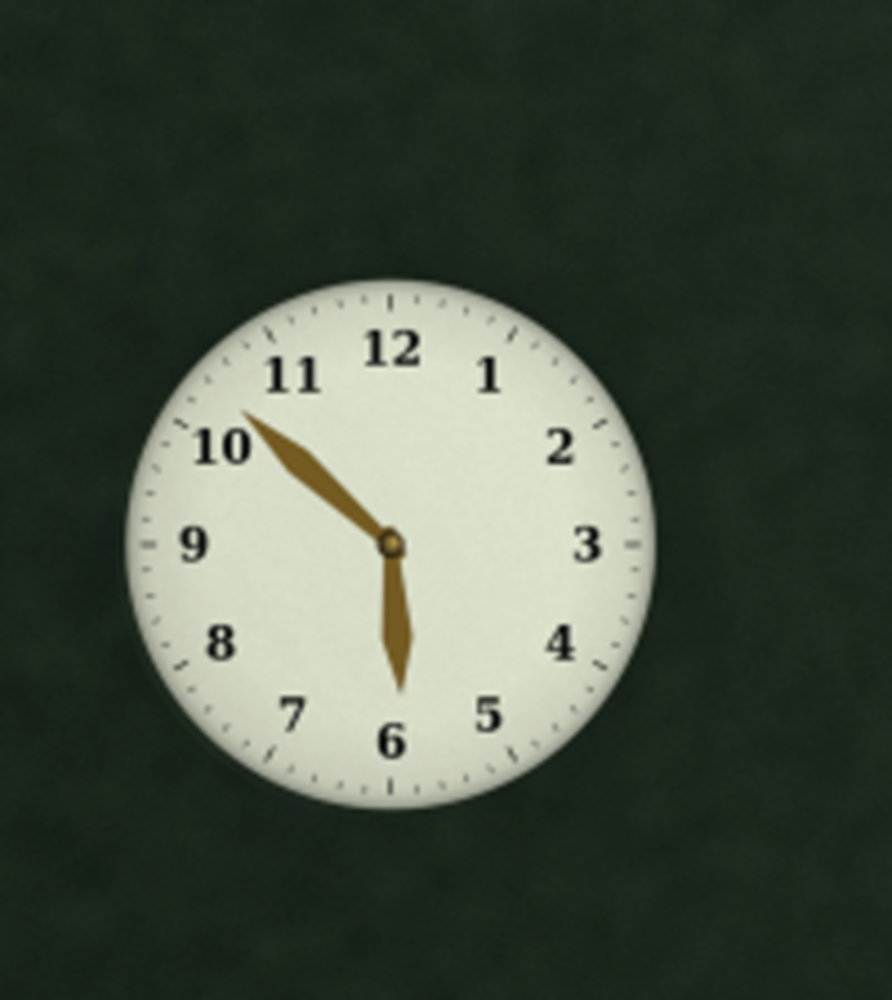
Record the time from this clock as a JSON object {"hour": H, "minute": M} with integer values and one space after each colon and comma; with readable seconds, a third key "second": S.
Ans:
{"hour": 5, "minute": 52}
